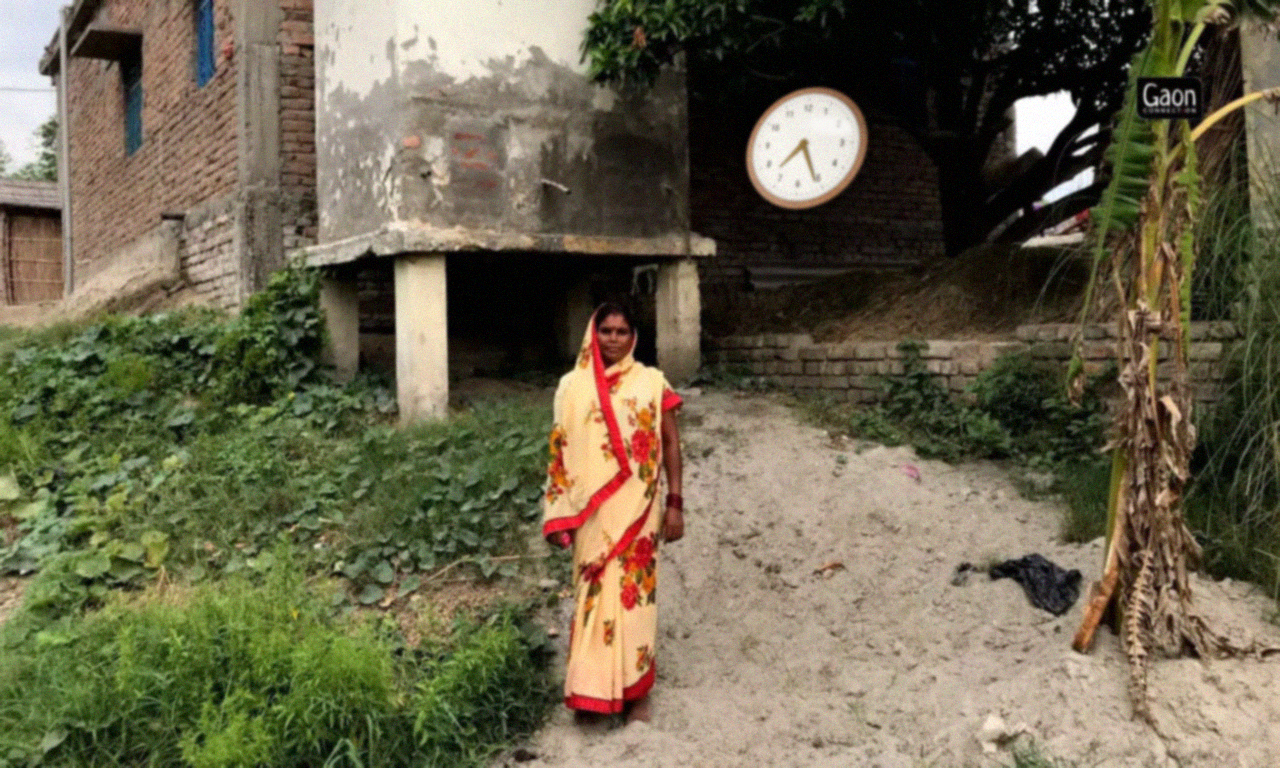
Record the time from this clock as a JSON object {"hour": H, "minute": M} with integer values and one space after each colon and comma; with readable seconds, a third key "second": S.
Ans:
{"hour": 7, "minute": 26}
